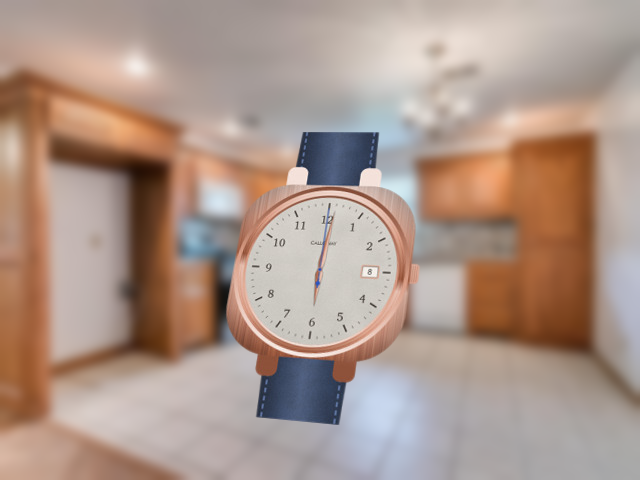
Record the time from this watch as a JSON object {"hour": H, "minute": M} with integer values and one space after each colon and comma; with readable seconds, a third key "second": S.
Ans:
{"hour": 6, "minute": 1, "second": 0}
